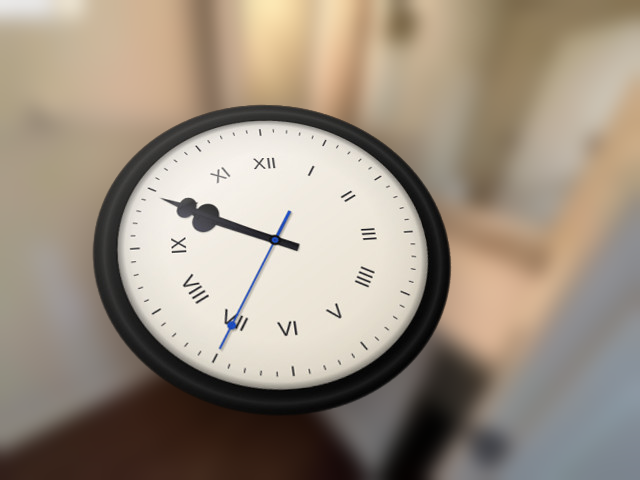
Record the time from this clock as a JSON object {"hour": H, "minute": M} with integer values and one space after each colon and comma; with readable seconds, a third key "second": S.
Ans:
{"hour": 9, "minute": 49, "second": 35}
